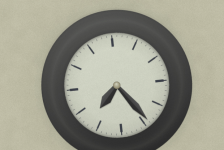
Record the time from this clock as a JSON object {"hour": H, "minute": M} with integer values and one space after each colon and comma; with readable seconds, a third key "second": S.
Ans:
{"hour": 7, "minute": 24}
